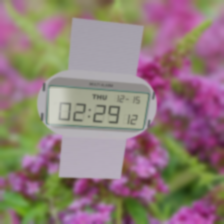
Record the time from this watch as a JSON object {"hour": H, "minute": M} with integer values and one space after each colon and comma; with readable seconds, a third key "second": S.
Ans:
{"hour": 2, "minute": 29}
